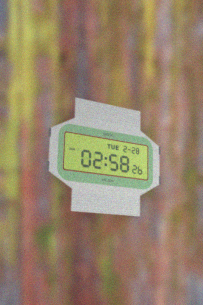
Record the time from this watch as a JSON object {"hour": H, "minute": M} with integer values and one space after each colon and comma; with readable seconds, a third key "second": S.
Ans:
{"hour": 2, "minute": 58, "second": 26}
